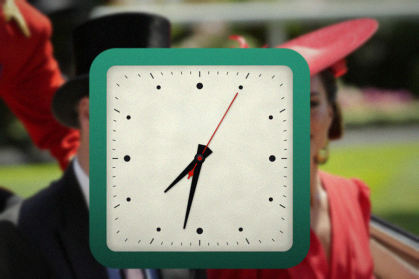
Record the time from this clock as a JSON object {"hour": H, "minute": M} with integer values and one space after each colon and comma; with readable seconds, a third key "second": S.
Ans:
{"hour": 7, "minute": 32, "second": 5}
